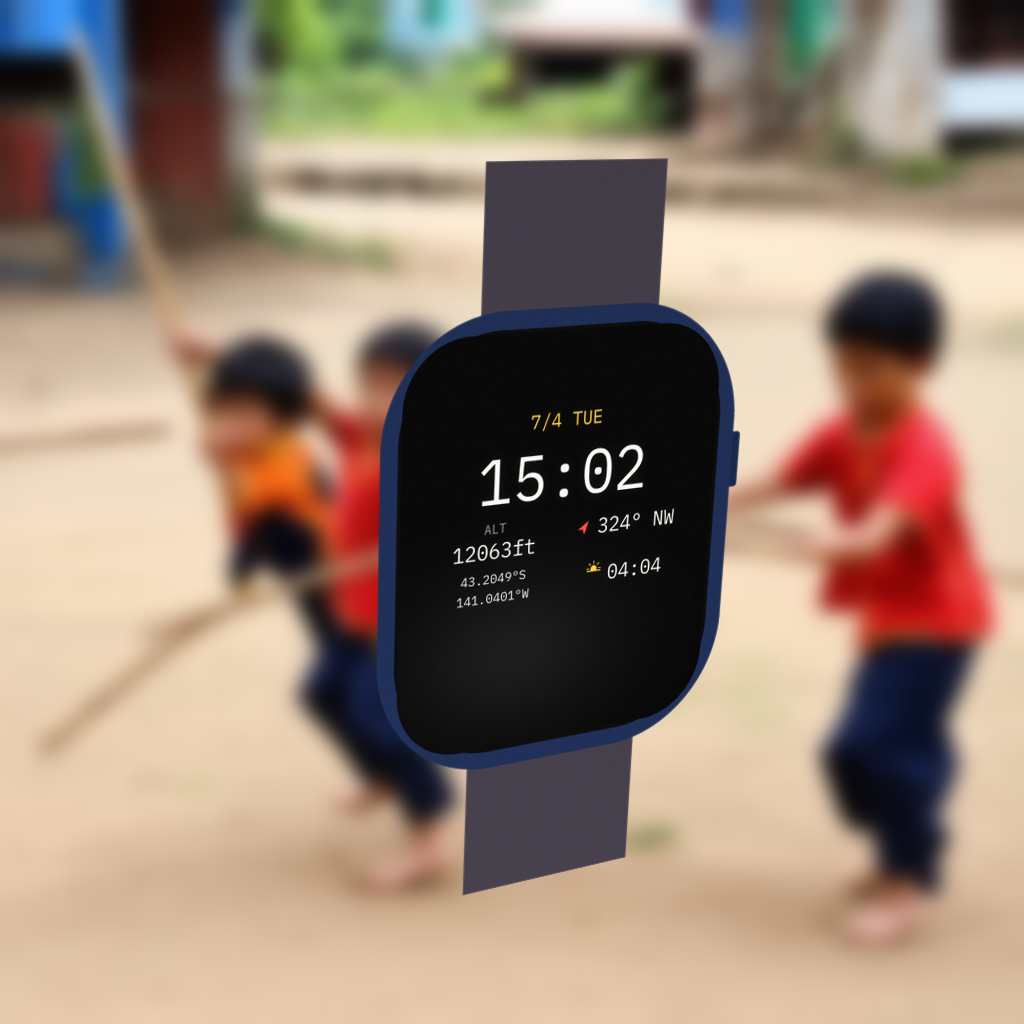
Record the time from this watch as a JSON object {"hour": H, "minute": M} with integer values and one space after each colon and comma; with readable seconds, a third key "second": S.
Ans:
{"hour": 15, "minute": 2}
